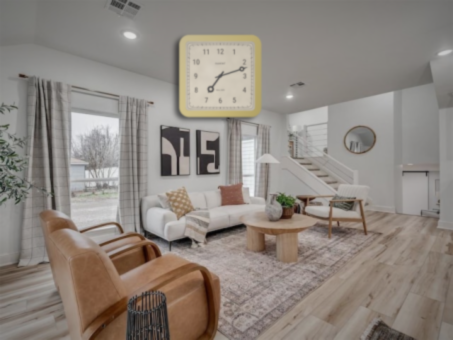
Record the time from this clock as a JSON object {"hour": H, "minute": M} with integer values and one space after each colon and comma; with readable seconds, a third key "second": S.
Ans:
{"hour": 7, "minute": 12}
